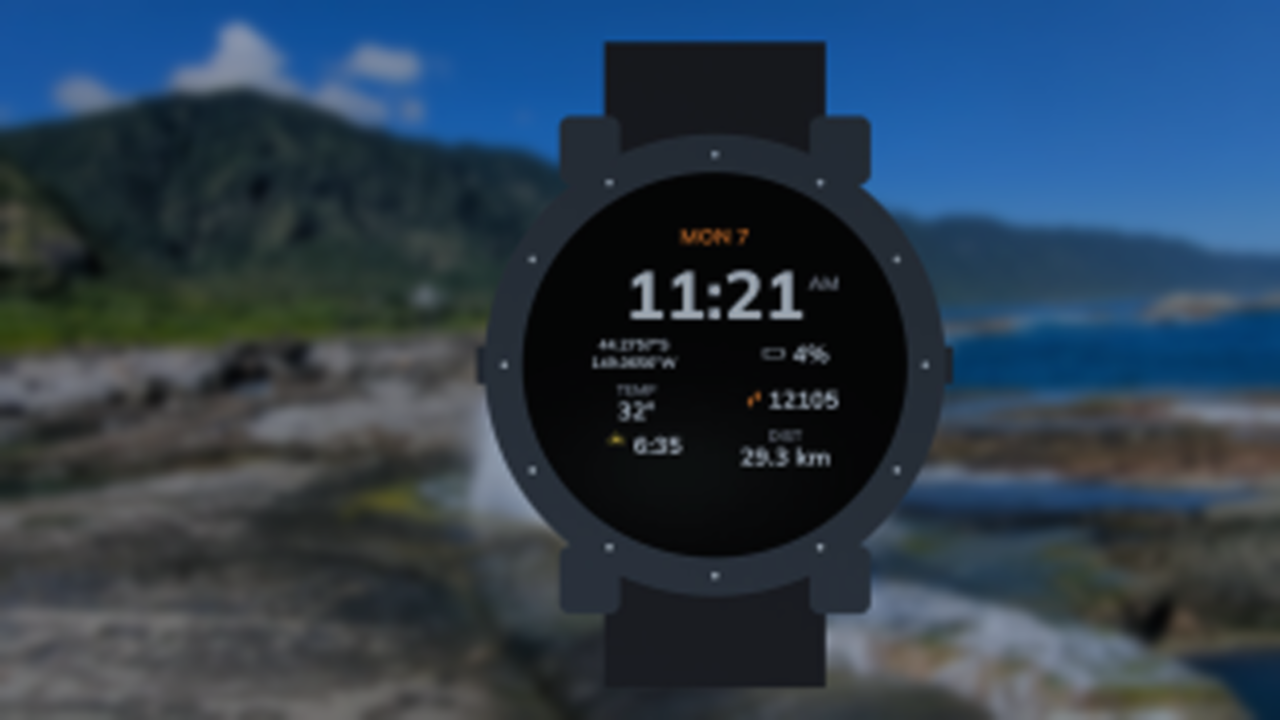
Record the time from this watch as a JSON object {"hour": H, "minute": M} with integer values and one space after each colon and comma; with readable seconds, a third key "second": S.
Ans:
{"hour": 11, "minute": 21}
